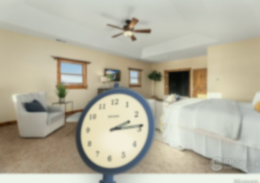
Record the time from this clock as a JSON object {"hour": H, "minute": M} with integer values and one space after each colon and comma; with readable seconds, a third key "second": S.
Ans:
{"hour": 2, "minute": 14}
